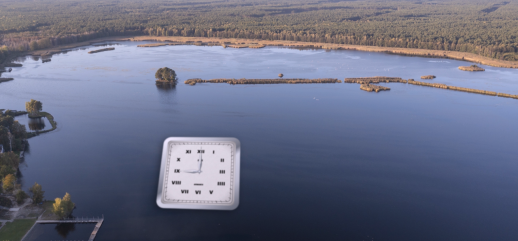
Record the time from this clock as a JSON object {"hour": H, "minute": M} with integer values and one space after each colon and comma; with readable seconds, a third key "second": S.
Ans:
{"hour": 9, "minute": 0}
